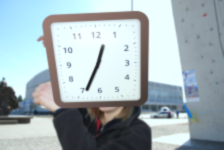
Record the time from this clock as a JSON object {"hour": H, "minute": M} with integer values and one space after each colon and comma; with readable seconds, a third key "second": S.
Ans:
{"hour": 12, "minute": 34}
